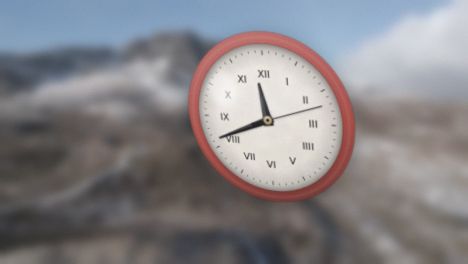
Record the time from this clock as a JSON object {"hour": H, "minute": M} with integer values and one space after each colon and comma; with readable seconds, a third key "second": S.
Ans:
{"hour": 11, "minute": 41, "second": 12}
